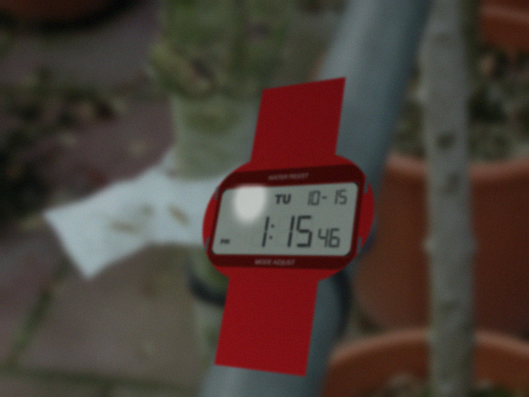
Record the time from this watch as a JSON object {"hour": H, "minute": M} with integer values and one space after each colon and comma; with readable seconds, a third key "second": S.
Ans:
{"hour": 1, "minute": 15, "second": 46}
